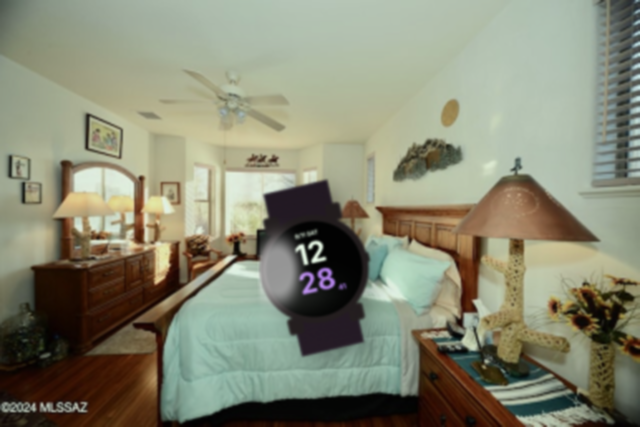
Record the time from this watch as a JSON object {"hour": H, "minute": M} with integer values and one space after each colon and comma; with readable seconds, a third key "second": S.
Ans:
{"hour": 12, "minute": 28}
